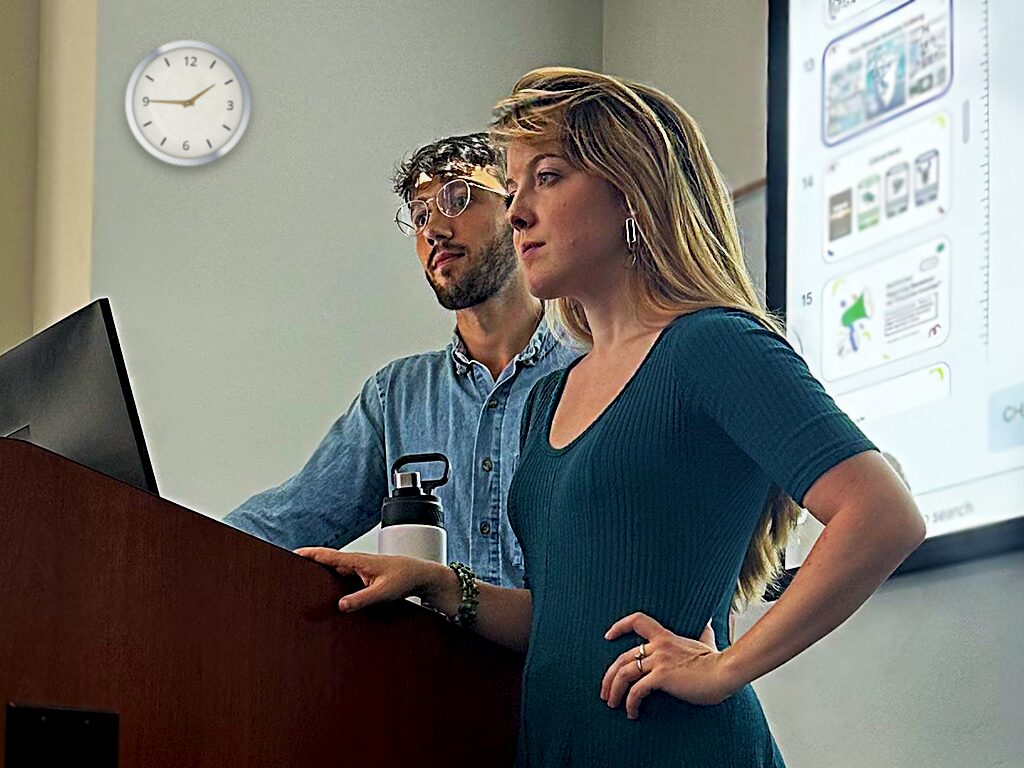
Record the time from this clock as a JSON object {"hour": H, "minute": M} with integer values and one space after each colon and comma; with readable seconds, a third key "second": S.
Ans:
{"hour": 1, "minute": 45}
